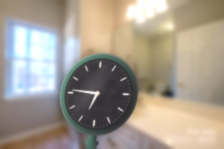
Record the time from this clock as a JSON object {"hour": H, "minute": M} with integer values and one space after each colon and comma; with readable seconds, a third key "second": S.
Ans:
{"hour": 6, "minute": 46}
